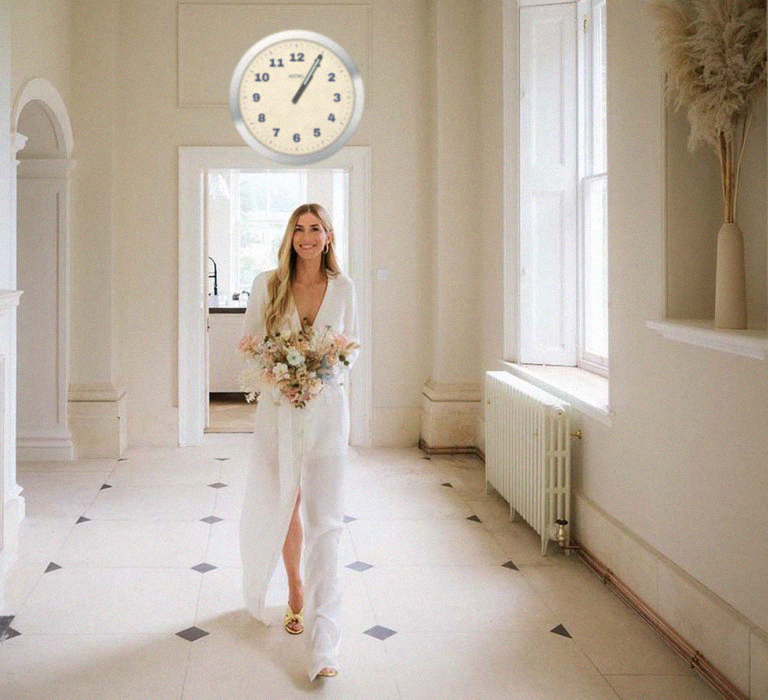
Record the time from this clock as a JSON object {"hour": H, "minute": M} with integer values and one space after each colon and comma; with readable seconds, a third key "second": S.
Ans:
{"hour": 1, "minute": 5}
